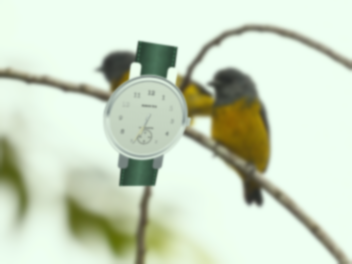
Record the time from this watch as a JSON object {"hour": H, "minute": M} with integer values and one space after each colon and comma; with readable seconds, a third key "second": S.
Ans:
{"hour": 6, "minute": 34}
